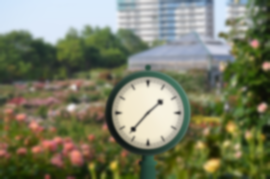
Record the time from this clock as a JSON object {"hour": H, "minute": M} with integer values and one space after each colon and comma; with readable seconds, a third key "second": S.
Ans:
{"hour": 1, "minute": 37}
